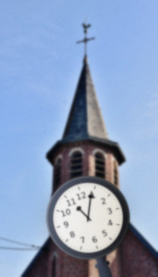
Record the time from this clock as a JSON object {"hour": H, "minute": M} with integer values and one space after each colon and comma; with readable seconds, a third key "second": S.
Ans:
{"hour": 11, "minute": 4}
